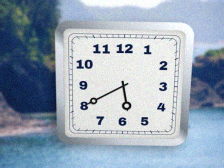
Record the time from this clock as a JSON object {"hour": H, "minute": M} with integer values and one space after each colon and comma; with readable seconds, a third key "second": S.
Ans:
{"hour": 5, "minute": 40}
